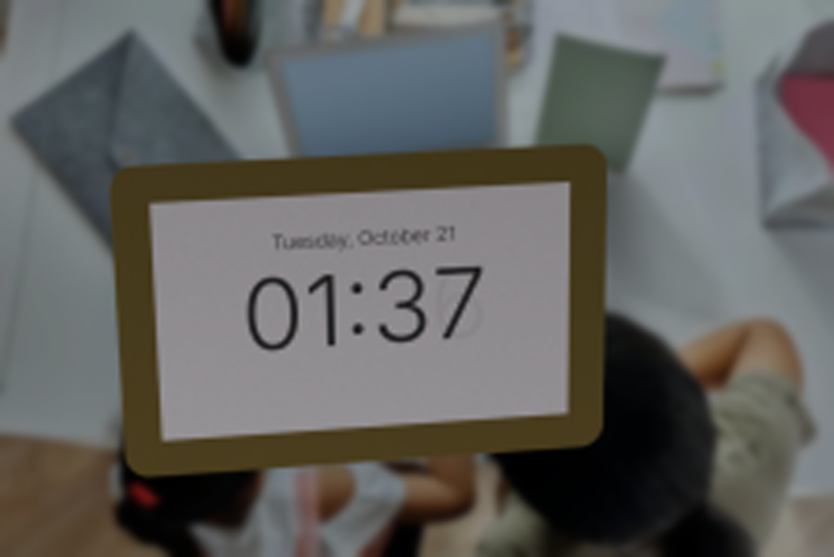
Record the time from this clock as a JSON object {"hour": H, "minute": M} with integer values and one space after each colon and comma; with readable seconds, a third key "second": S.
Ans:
{"hour": 1, "minute": 37}
